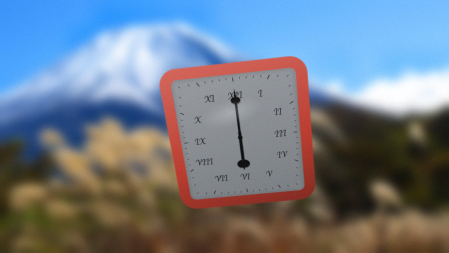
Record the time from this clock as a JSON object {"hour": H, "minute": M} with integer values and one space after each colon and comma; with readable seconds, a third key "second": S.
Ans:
{"hour": 6, "minute": 0}
